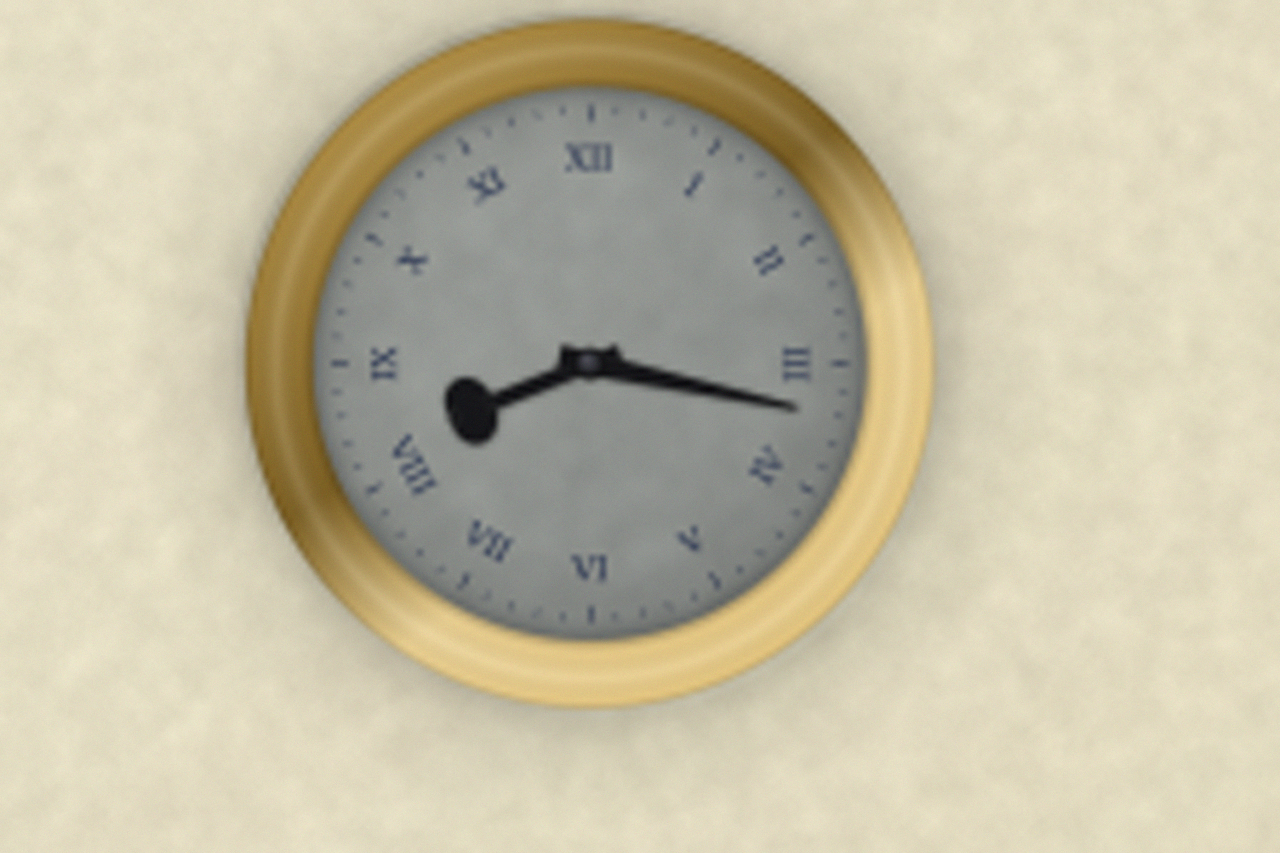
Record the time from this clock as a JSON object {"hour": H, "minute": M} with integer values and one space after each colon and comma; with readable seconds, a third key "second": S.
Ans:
{"hour": 8, "minute": 17}
